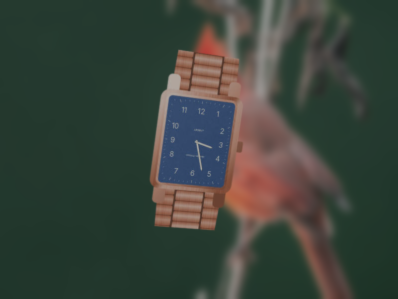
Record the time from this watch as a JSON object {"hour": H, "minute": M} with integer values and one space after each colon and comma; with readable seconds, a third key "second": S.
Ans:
{"hour": 3, "minute": 27}
